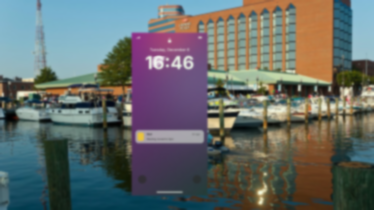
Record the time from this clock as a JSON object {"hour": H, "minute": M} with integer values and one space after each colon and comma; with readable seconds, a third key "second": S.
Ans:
{"hour": 16, "minute": 46}
